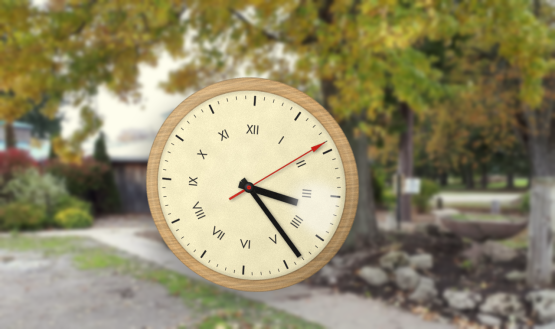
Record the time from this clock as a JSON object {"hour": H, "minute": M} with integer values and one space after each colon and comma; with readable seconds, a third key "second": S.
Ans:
{"hour": 3, "minute": 23, "second": 9}
